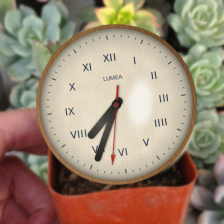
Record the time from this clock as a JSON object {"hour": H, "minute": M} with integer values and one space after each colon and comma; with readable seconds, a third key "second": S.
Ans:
{"hour": 7, "minute": 34, "second": 32}
